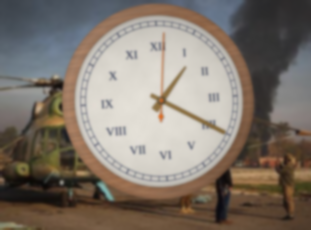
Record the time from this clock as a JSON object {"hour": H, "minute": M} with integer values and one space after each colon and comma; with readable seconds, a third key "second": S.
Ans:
{"hour": 1, "minute": 20, "second": 1}
